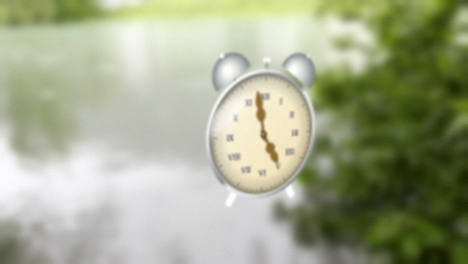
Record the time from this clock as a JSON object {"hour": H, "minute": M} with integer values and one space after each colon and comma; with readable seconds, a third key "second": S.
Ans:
{"hour": 4, "minute": 58}
